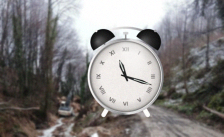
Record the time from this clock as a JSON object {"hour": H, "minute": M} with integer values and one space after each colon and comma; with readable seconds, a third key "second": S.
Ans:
{"hour": 11, "minute": 18}
